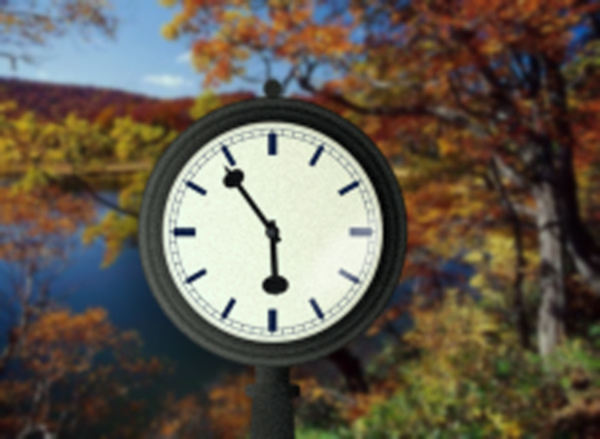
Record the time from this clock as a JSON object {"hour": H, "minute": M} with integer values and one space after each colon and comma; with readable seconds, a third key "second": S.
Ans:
{"hour": 5, "minute": 54}
